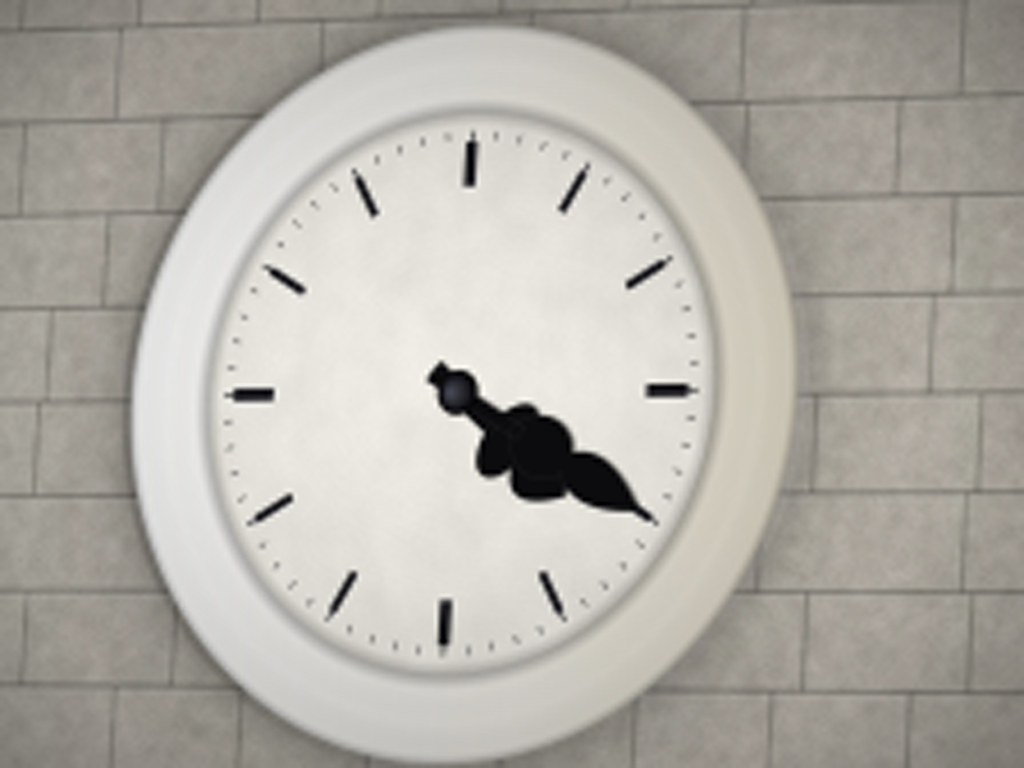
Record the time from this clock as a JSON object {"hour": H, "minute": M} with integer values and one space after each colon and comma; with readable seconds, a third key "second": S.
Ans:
{"hour": 4, "minute": 20}
